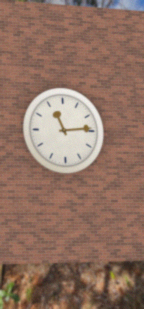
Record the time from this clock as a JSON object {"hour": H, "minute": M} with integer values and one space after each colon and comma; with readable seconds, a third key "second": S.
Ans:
{"hour": 11, "minute": 14}
